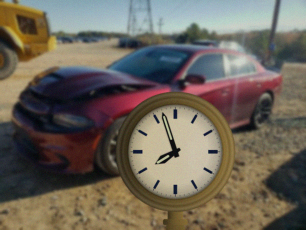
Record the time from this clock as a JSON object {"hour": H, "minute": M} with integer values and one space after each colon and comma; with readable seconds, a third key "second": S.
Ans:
{"hour": 7, "minute": 57}
